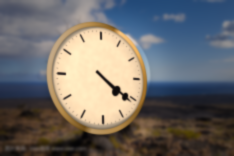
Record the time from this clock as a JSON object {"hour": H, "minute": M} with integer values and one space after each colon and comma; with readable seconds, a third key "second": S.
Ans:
{"hour": 4, "minute": 21}
